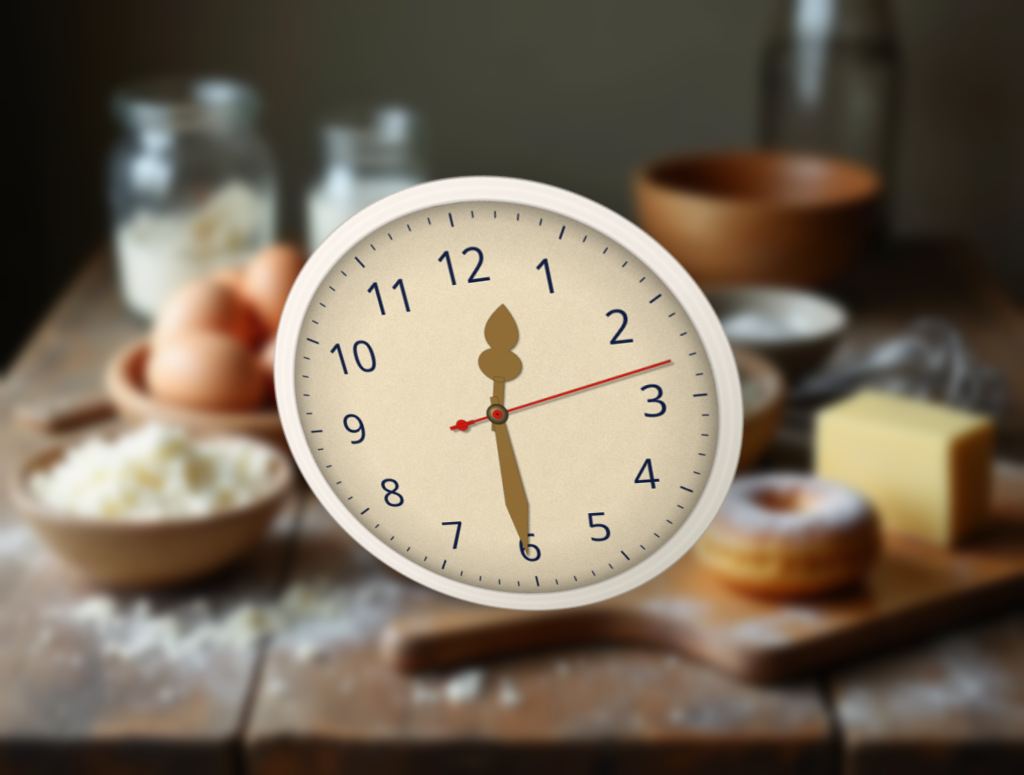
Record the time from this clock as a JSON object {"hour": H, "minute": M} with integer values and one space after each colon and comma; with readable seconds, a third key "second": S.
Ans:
{"hour": 12, "minute": 30, "second": 13}
